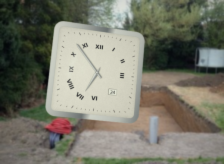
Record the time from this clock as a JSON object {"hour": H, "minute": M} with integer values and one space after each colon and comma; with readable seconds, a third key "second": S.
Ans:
{"hour": 6, "minute": 53}
